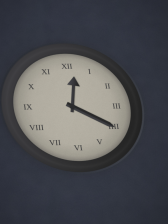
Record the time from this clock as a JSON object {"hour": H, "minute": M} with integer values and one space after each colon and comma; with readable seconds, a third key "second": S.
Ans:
{"hour": 12, "minute": 20}
